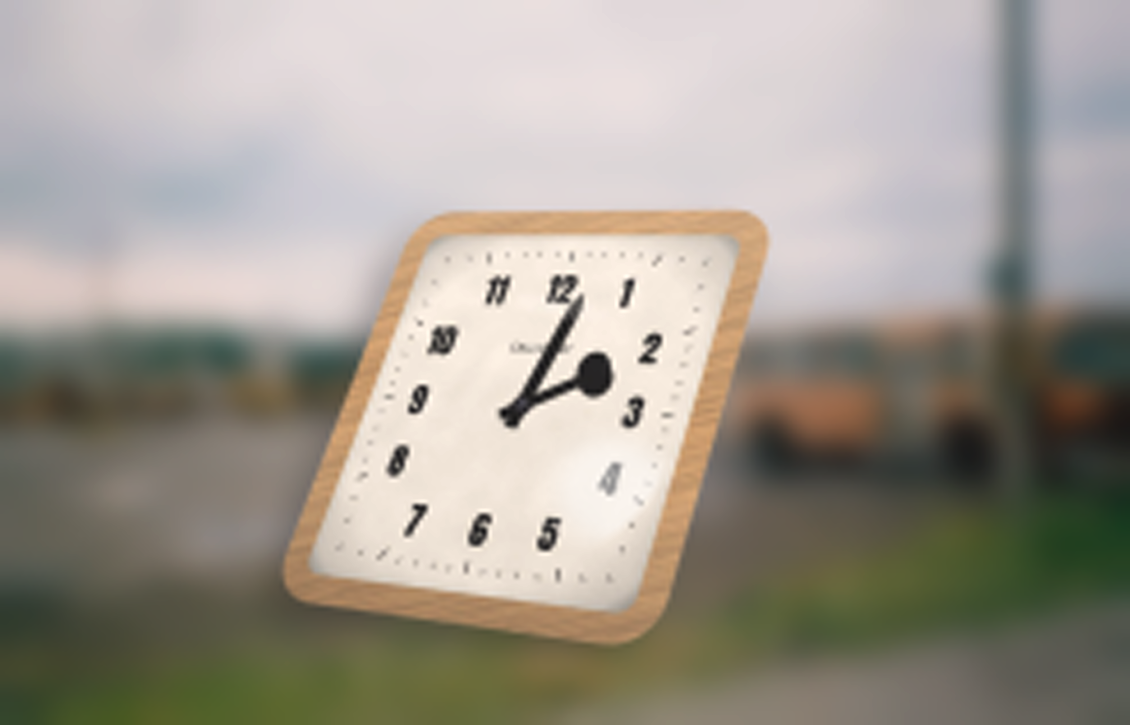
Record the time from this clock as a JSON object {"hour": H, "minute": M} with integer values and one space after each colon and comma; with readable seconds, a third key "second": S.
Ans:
{"hour": 2, "minute": 2}
